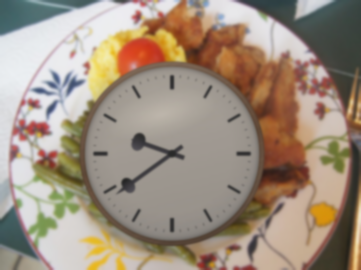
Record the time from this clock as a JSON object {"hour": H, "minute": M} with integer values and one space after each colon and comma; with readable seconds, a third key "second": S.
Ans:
{"hour": 9, "minute": 39}
